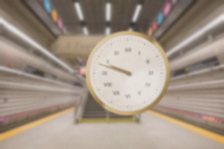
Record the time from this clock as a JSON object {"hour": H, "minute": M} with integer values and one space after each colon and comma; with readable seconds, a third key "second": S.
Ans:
{"hour": 9, "minute": 48}
